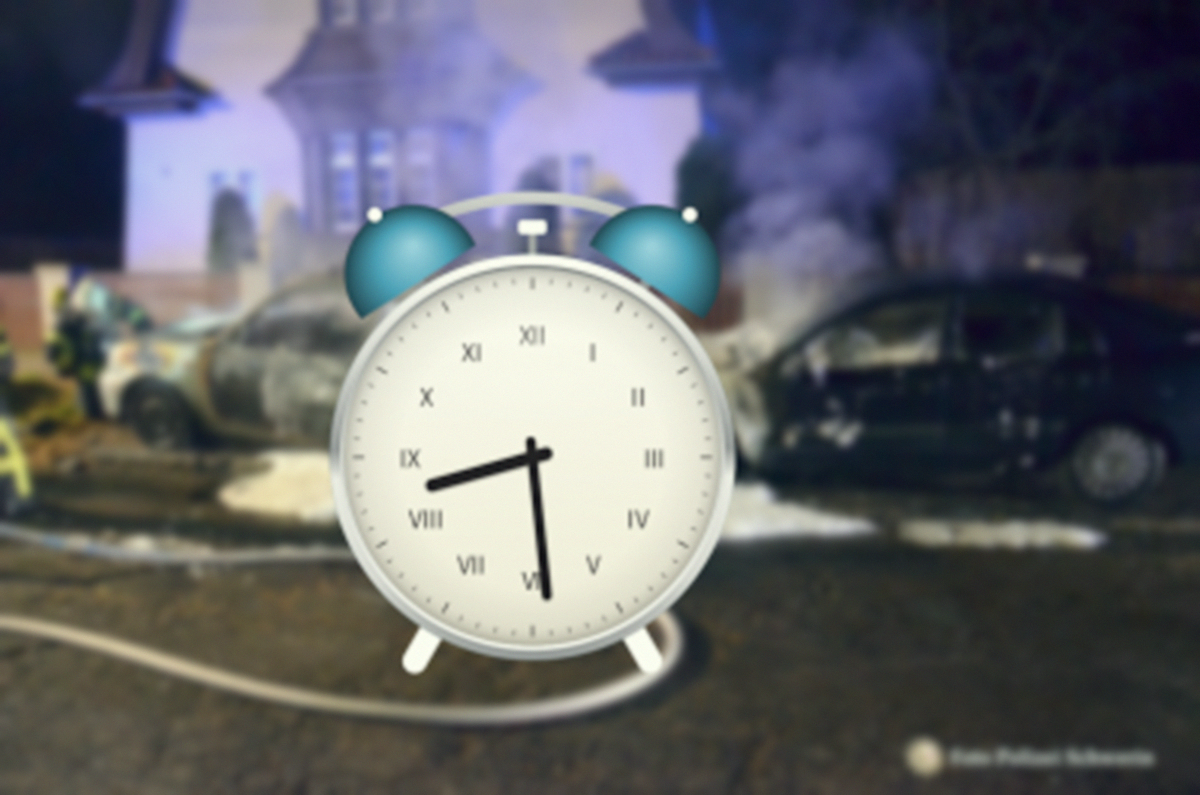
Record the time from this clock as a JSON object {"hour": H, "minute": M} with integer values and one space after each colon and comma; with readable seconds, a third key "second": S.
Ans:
{"hour": 8, "minute": 29}
